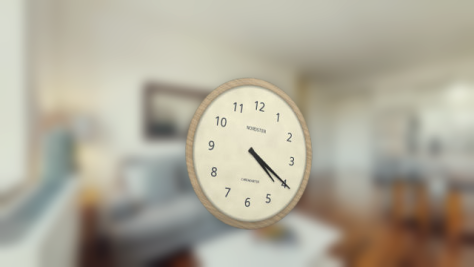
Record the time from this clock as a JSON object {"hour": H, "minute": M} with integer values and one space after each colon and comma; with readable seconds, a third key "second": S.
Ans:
{"hour": 4, "minute": 20}
